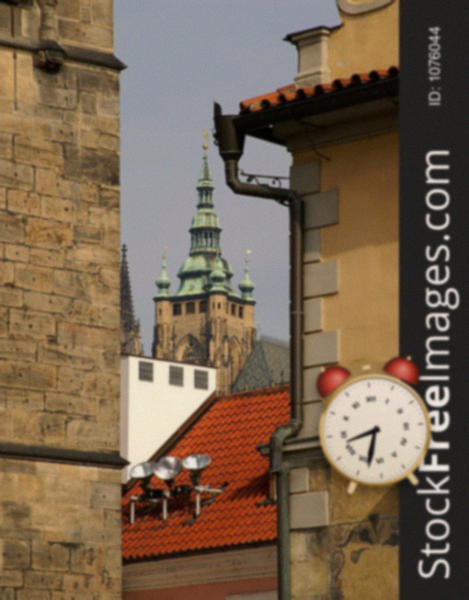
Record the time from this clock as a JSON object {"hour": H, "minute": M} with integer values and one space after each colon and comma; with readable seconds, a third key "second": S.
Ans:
{"hour": 8, "minute": 33}
